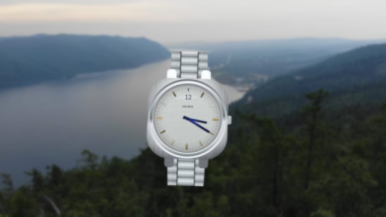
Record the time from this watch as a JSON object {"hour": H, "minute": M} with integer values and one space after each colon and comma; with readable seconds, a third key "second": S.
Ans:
{"hour": 3, "minute": 20}
